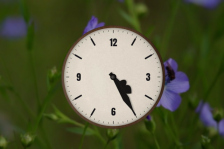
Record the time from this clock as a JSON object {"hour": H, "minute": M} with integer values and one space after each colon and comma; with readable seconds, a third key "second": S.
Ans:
{"hour": 4, "minute": 25}
